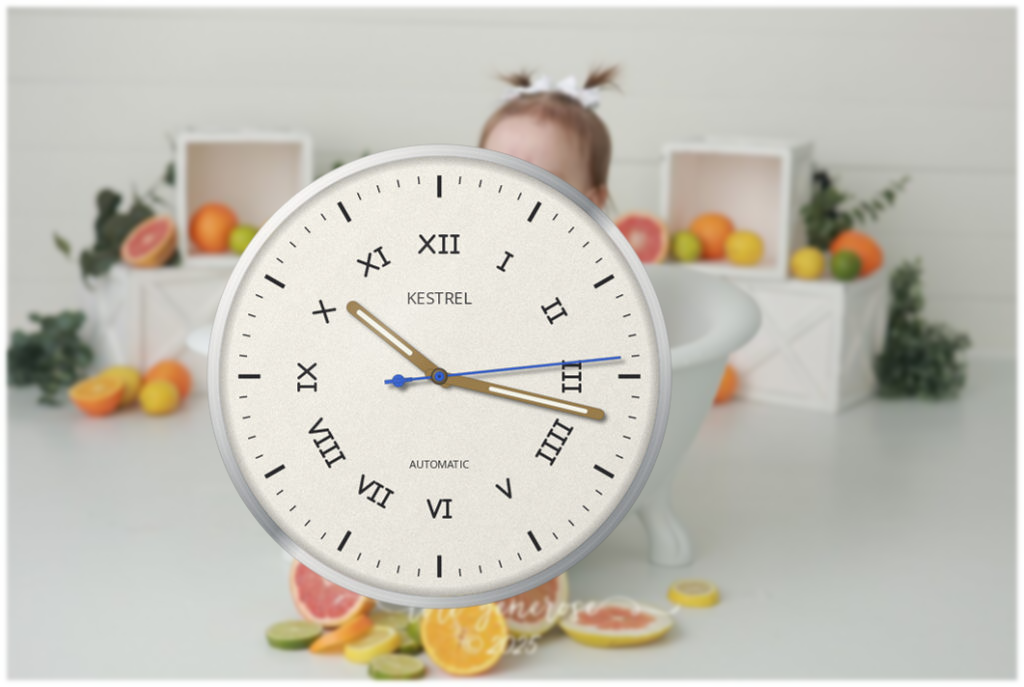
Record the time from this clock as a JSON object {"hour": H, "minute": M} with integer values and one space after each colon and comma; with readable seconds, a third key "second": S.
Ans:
{"hour": 10, "minute": 17, "second": 14}
